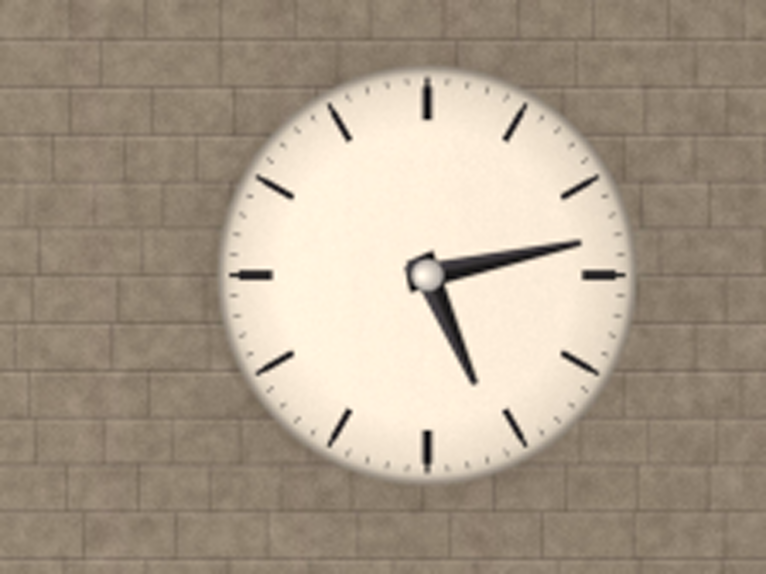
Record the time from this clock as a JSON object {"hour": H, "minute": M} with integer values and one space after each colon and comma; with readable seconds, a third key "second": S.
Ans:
{"hour": 5, "minute": 13}
